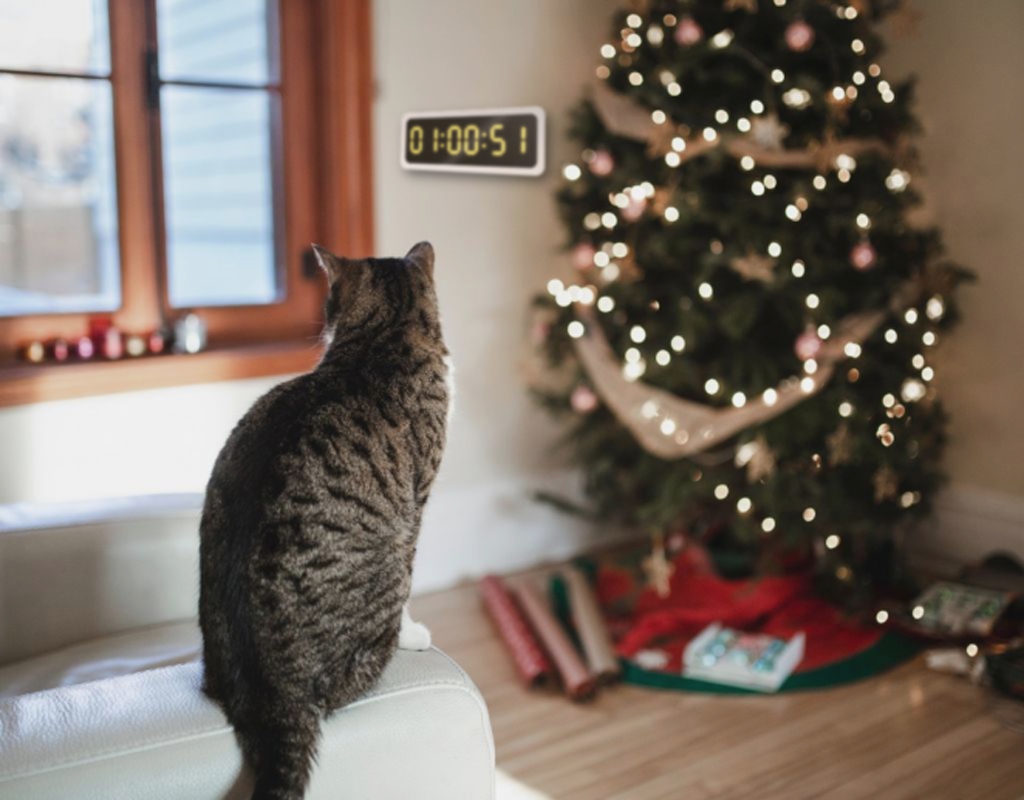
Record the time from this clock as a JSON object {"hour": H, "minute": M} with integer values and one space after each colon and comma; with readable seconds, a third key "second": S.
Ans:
{"hour": 1, "minute": 0, "second": 51}
